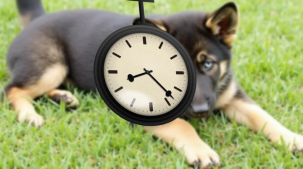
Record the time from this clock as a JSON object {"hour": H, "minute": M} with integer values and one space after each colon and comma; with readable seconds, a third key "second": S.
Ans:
{"hour": 8, "minute": 23}
